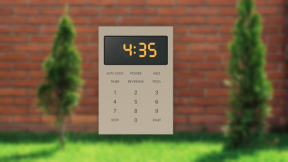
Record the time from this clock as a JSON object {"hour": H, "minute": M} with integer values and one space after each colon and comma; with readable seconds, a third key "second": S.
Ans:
{"hour": 4, "minute": 35}
